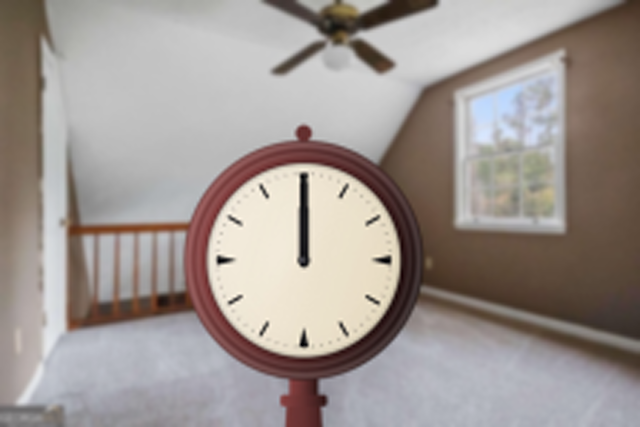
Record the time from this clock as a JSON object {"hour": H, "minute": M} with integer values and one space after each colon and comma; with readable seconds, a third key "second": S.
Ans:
{"hour": 12, "minute": 0}
